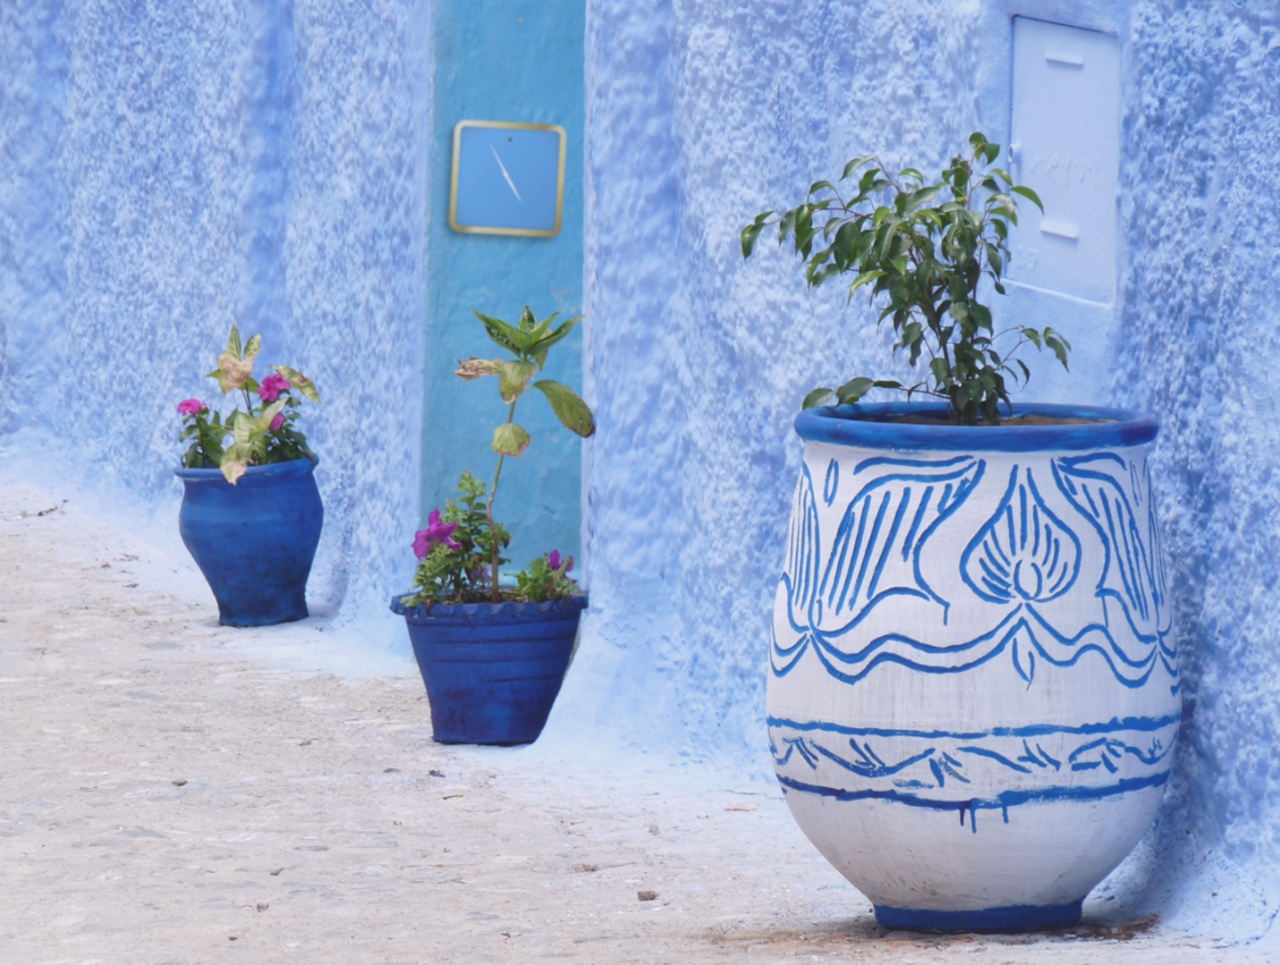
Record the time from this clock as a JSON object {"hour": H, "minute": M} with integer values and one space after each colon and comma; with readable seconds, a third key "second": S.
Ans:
{"hour": 4, "minute": 55}
